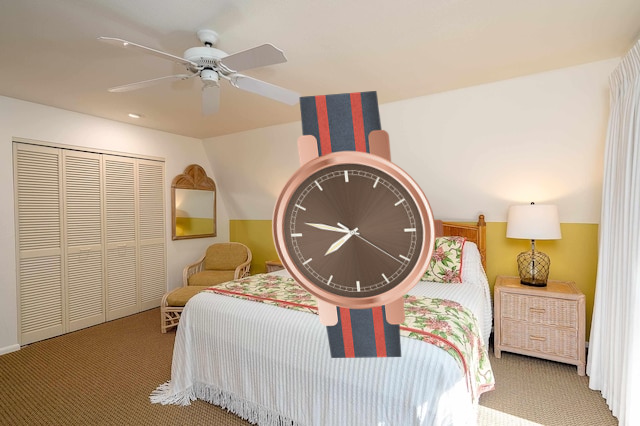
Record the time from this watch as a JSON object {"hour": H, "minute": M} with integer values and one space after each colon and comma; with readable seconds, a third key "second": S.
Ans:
{"hour": 7, "minute": 47, "second": 21}
